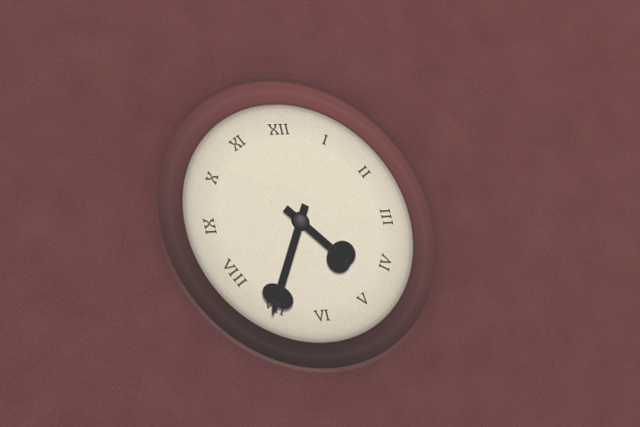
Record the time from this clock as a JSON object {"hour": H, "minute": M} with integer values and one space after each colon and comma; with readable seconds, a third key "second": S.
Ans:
{"hour": 4, "minute": 35}
